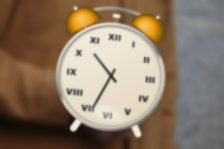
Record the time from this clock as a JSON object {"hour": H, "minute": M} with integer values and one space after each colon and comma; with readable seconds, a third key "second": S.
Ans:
{"hour": 10, "minute": 34}
